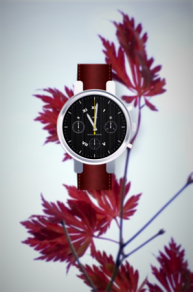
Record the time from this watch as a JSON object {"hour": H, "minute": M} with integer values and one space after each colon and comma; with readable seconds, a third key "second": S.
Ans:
{"hour": 11, "minute": 1}
